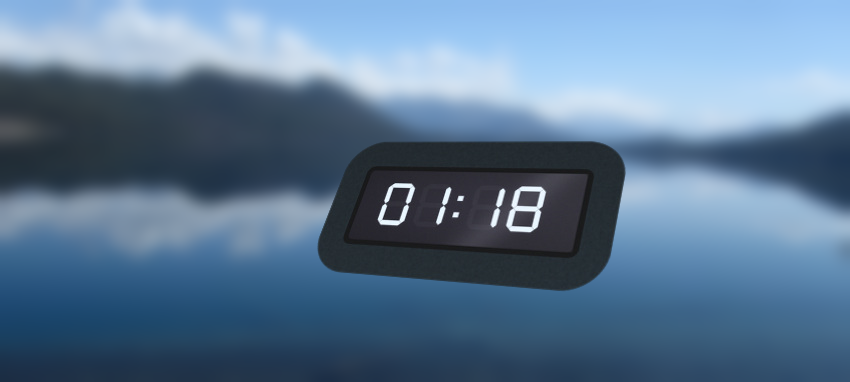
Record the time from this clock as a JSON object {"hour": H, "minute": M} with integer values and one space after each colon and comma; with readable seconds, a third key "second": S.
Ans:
{"hour": 1, "minute": 18}
